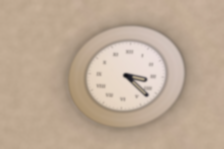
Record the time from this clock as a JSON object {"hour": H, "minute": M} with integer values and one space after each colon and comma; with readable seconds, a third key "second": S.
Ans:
{"hour": 3, "minute": 22}
